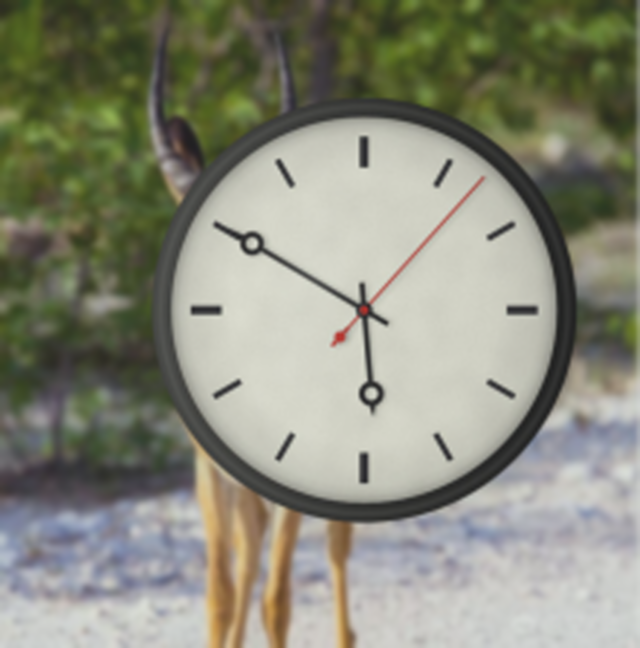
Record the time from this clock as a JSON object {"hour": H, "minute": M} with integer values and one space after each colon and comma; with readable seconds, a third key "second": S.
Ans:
{"hour": 5, "minute": 50, "second": 7}
